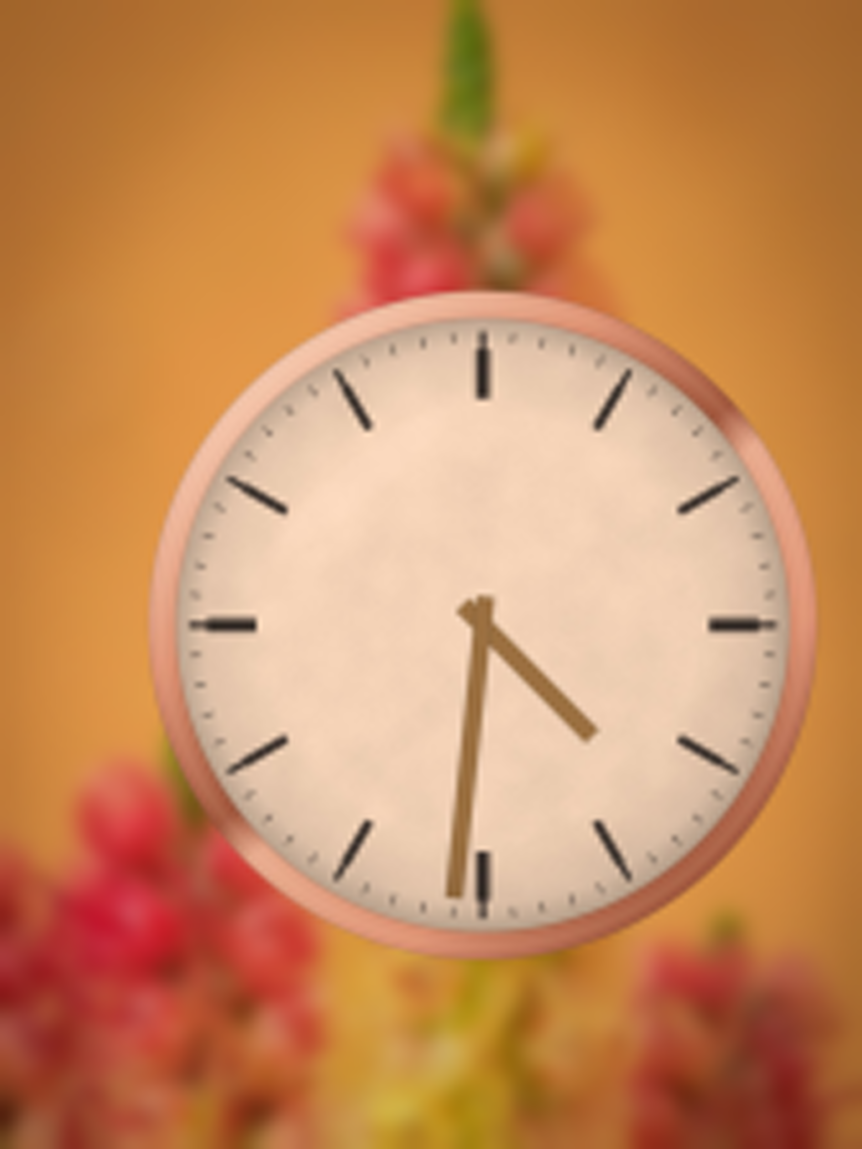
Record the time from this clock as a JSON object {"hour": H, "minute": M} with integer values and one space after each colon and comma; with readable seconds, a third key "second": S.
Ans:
{"hour": 4, "minute": 31}
